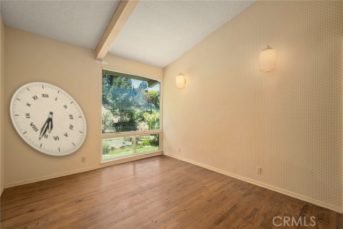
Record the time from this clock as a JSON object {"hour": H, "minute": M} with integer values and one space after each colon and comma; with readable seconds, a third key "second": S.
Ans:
{"hour": 6, "minute": 36}
